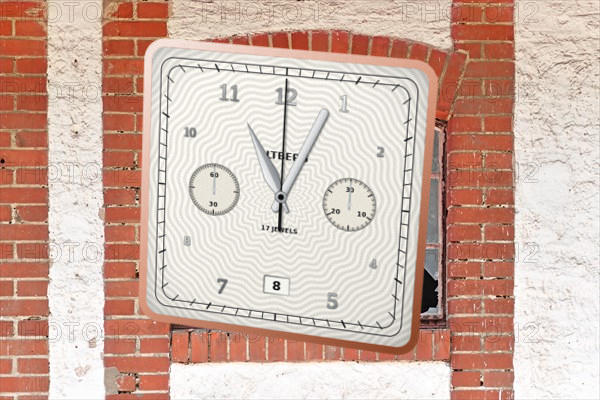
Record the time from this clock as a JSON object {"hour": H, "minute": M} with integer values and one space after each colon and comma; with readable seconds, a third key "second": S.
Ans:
{"hour": 11, "minute": 4}
